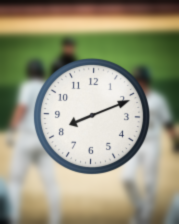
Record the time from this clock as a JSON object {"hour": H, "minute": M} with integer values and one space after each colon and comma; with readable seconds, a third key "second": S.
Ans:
{"hour": 8, "minute": 11}
